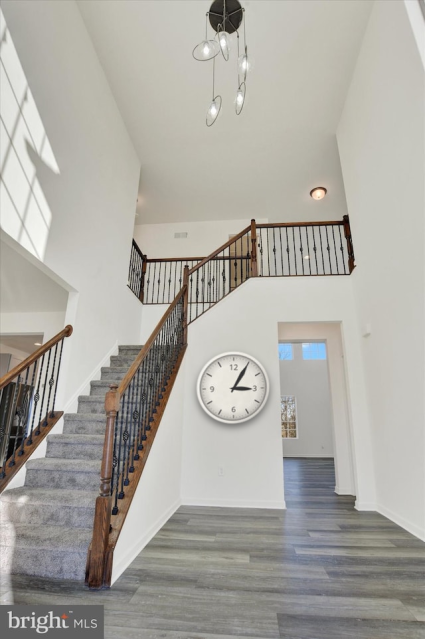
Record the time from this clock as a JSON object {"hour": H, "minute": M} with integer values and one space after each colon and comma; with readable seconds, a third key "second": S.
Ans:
{"hour": 3, "minute": 5}
